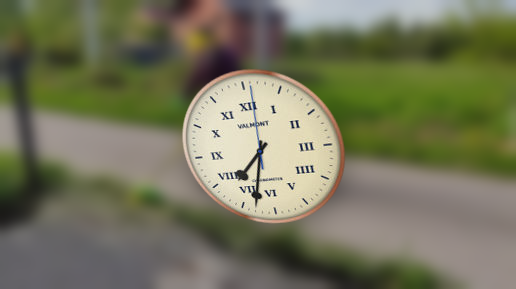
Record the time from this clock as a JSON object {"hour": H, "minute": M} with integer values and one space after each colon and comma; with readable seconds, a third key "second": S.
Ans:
{"hour": 7, "minute": 33, "second": 1}
